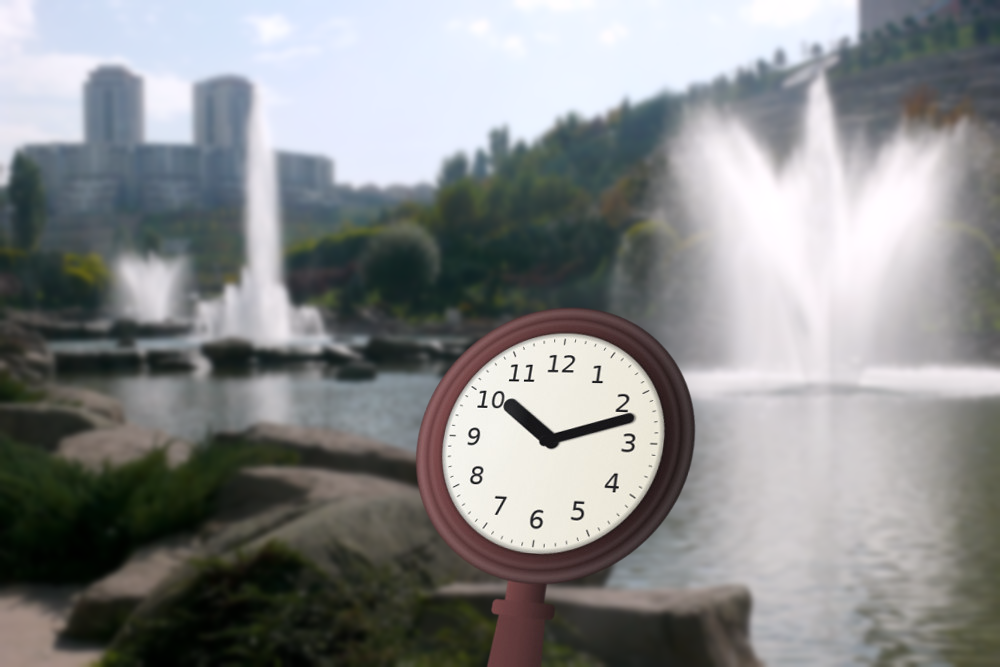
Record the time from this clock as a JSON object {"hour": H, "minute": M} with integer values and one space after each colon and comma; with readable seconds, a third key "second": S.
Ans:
{"hour": 10, "minute": 12}
